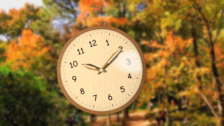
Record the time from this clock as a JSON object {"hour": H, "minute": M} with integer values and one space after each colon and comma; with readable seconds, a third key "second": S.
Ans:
{"hour": 10, "minute": 10}
